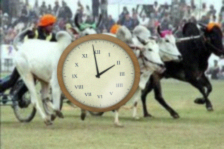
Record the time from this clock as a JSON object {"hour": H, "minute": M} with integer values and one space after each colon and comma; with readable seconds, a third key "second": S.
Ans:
{"hour": 1, "minute": 59}
